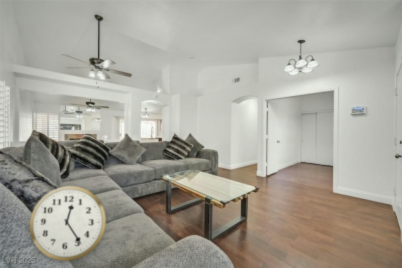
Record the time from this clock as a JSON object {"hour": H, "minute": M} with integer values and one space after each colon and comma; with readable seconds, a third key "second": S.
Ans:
{"hour": 12, "minute": 24}
